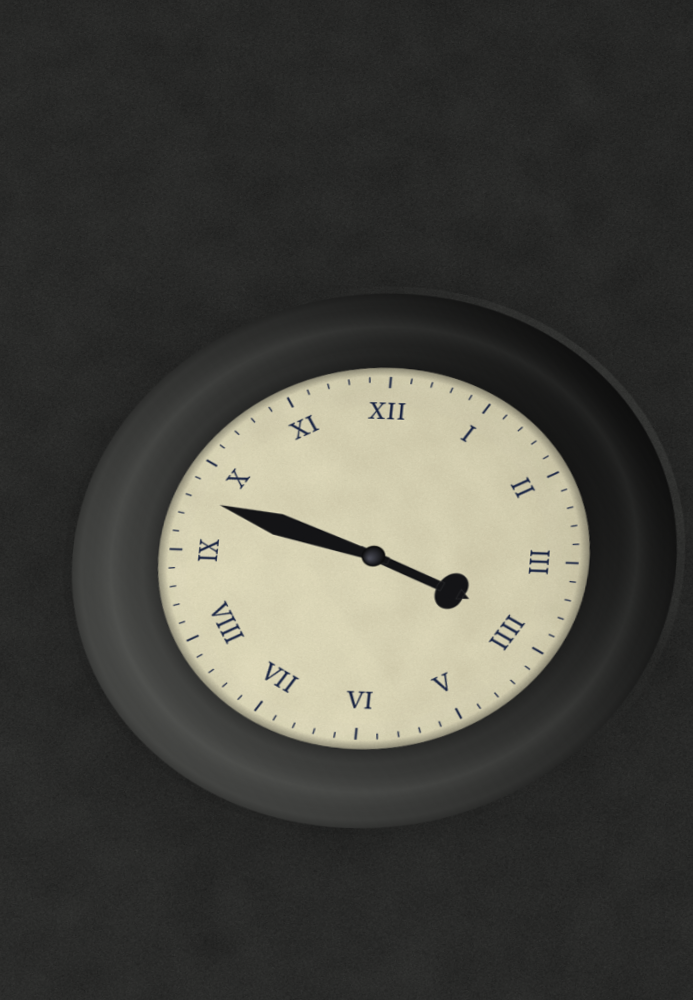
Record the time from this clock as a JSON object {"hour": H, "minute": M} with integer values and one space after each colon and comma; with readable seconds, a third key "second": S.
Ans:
{"hour": 3, "minute": 48}
